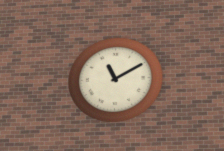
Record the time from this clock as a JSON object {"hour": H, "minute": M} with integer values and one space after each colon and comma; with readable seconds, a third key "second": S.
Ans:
{"hour": 11, "minute": 10}
